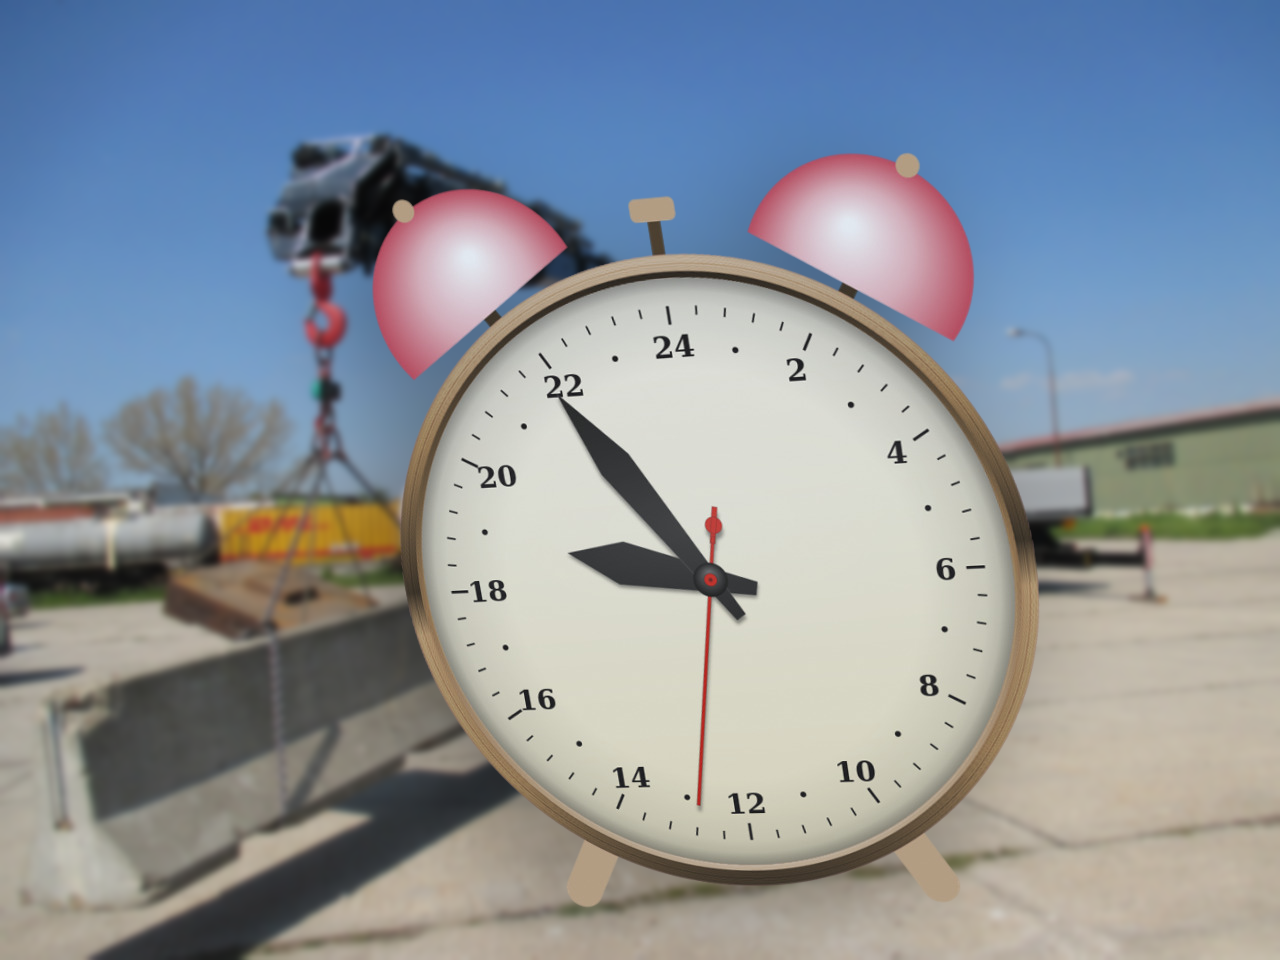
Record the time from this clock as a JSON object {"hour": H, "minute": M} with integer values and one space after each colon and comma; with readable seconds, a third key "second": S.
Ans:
{"hour": 18, "minute": 54, "second": 32}
